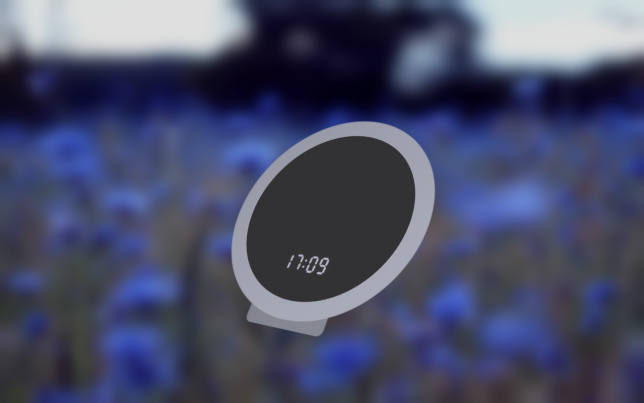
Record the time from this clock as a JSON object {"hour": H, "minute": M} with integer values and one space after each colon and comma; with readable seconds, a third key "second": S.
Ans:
{"hour": 17, "minute": 9}
